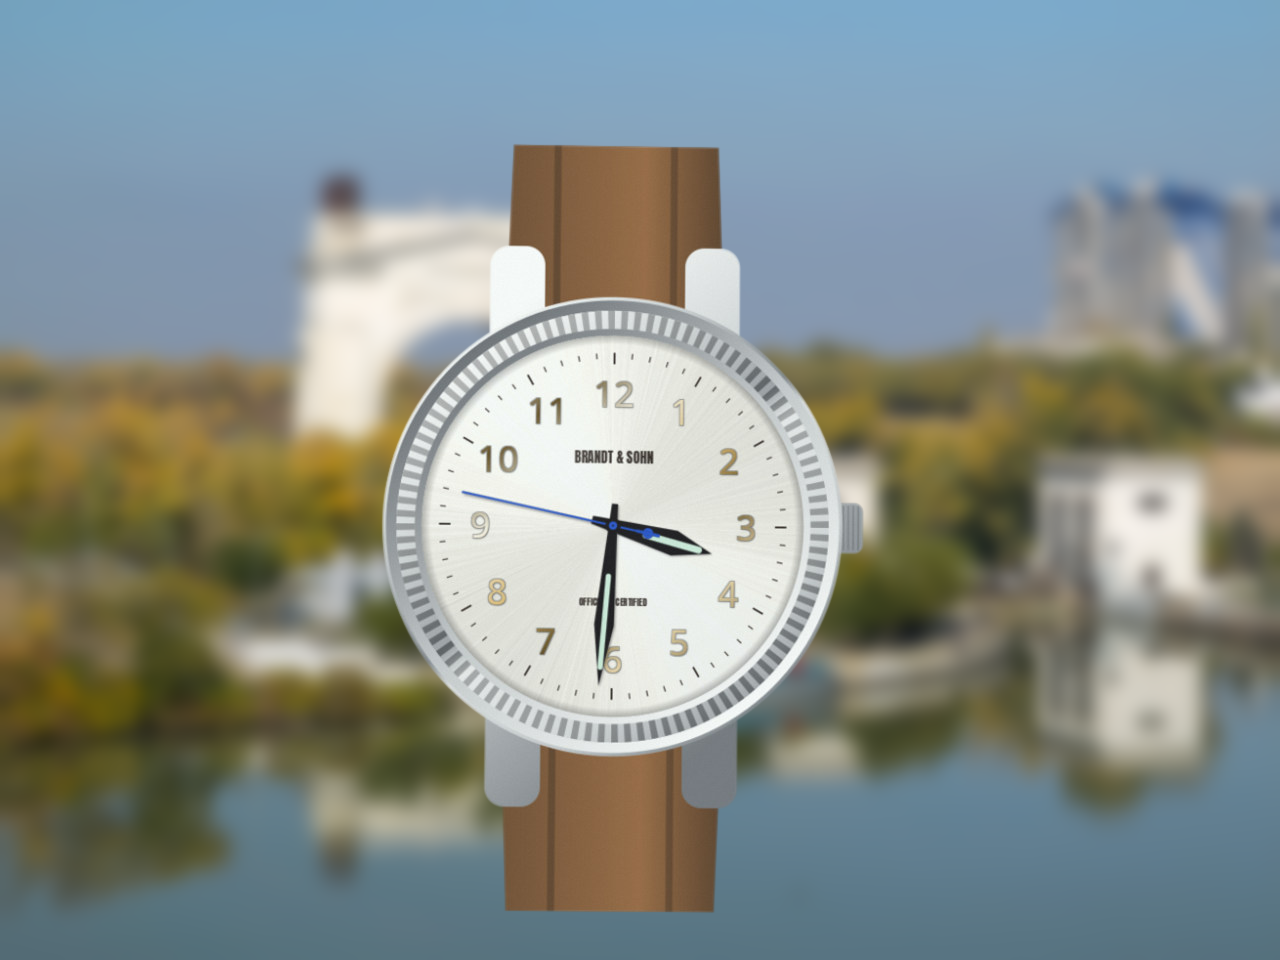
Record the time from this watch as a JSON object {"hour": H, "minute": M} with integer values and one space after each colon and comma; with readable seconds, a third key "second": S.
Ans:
{"hour": 3, "minute": 30, "second": 47}
